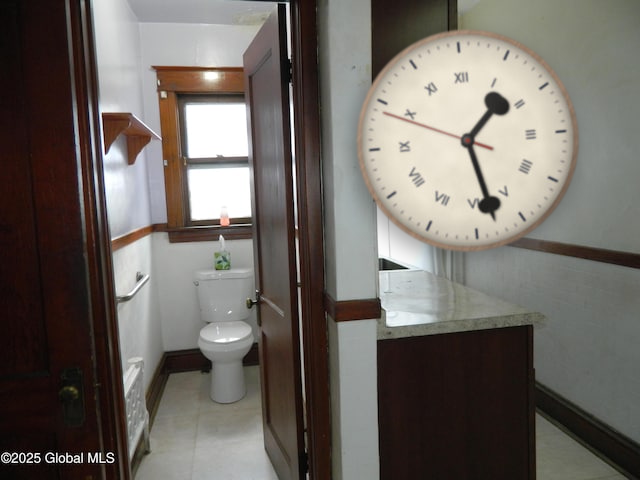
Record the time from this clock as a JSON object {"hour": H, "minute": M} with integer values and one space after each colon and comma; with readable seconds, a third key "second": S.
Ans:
{"hour": 1, "minute": 27, "second": 49}
